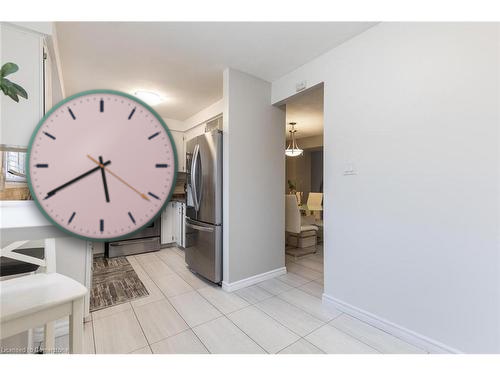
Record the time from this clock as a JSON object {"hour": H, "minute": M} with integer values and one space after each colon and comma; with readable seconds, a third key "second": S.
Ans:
{"hour": 5, "minute": 40, "second": 21}
